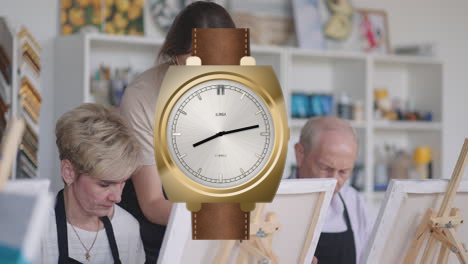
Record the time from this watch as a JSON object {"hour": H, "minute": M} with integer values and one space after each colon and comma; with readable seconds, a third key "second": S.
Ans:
{"hour": 8, "minute": 13}
